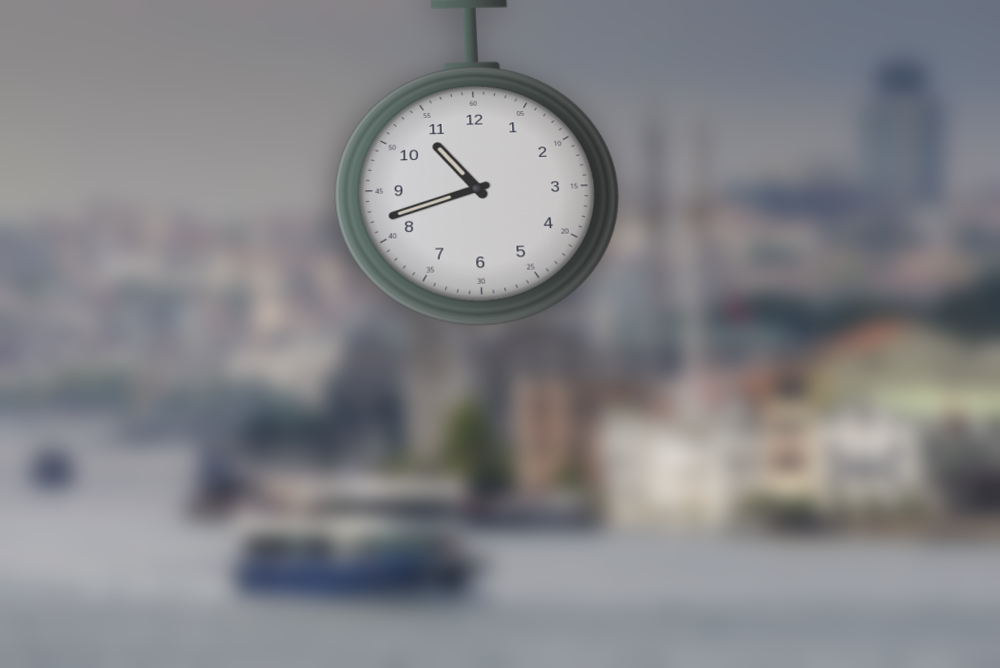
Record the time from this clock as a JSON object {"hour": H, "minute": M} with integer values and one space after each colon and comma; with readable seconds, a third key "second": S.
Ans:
{"hour": 10, "minute": 42}
